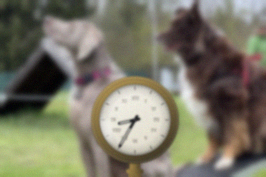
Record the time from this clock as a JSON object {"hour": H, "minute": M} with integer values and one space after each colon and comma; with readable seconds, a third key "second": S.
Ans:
{"hour": 8, "minute": 35}
